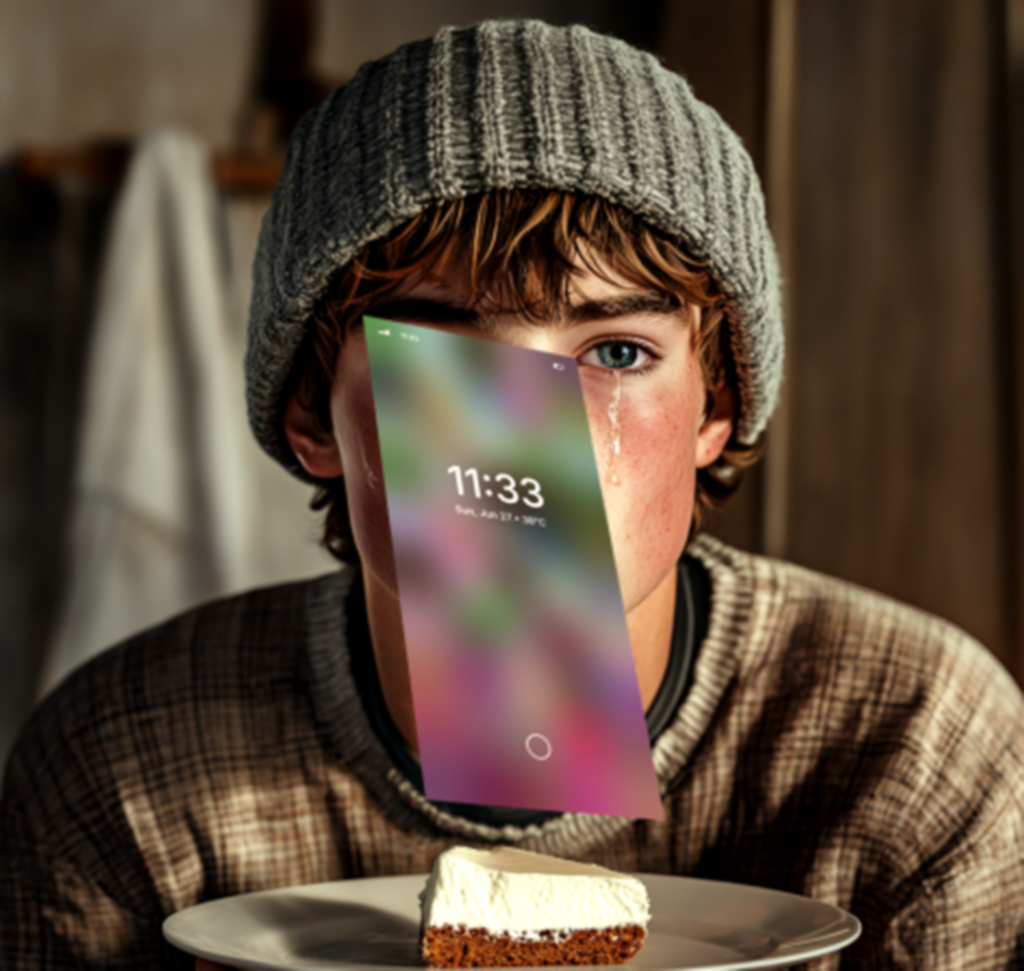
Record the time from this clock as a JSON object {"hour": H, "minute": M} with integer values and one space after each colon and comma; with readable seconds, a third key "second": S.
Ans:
{"hour": 11, "minute": 33}
